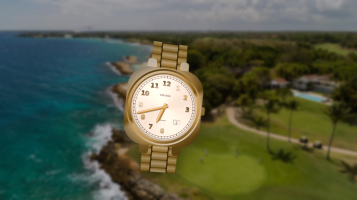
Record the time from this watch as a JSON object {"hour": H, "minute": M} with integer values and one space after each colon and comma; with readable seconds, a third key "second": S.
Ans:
{"hour": 6, "minute": 42}
